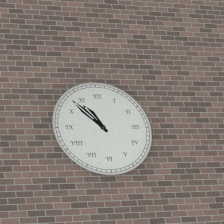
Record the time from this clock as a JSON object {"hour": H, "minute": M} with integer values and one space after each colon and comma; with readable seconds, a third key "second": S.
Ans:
{"hour": 10, "minute": 53}
